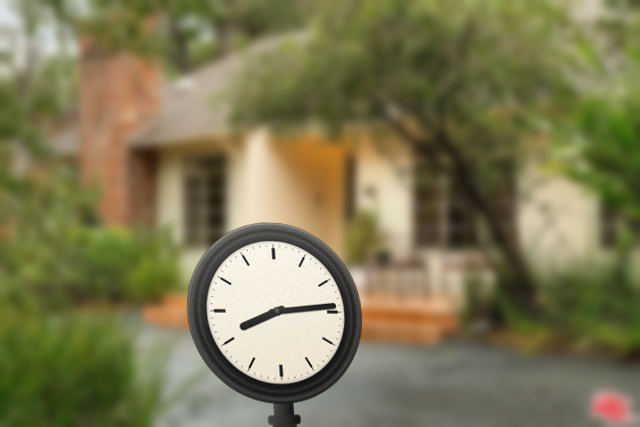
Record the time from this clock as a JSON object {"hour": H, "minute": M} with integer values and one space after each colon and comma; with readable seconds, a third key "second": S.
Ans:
{"hour": 8, "minute": 14}
